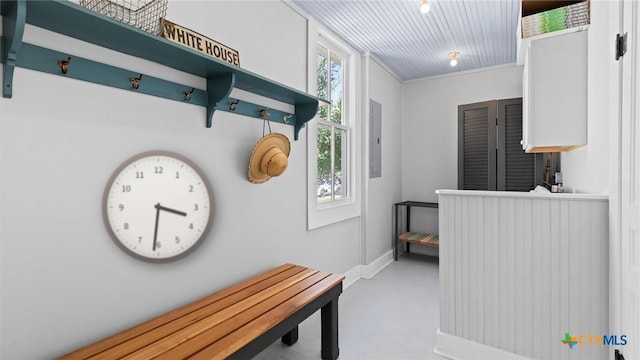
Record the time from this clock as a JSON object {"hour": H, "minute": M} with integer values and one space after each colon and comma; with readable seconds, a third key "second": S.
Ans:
{"hour": 3, "minute": 31}
